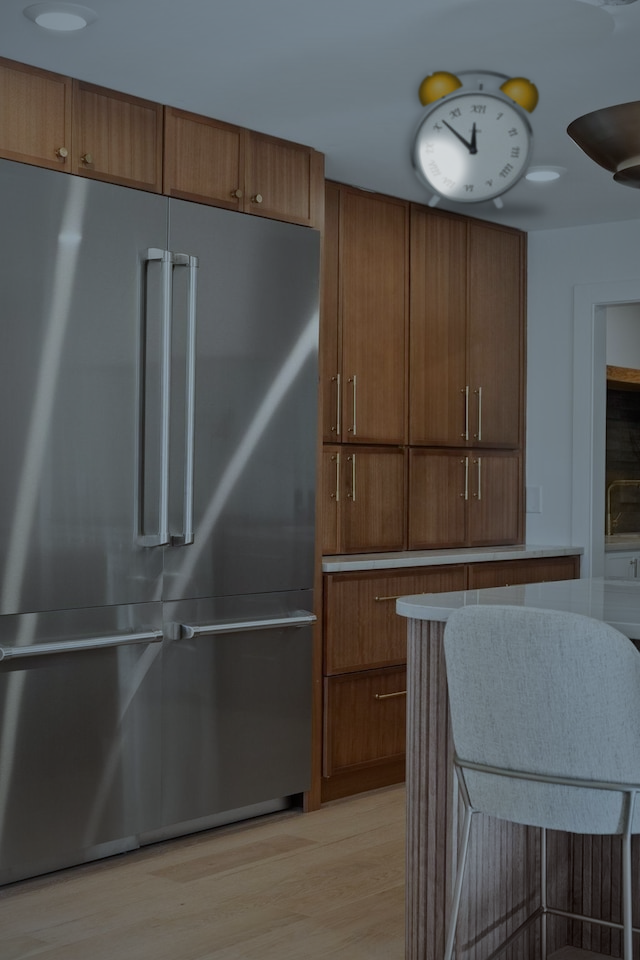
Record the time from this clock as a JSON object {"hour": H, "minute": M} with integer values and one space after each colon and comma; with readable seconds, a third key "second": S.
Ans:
{"hour": 11, "minute": 52}
